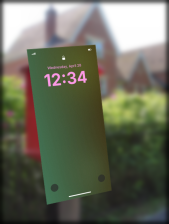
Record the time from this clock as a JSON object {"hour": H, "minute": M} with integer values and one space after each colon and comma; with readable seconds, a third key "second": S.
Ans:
{"hour": 12, "minute": 34}
